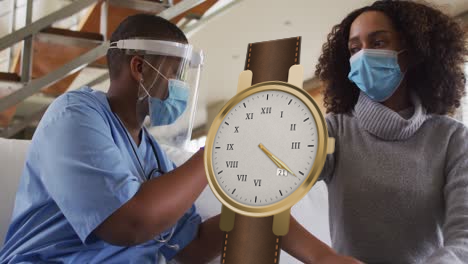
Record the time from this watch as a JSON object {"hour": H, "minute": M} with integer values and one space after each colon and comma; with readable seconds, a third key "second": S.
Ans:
{"hour": 4, "minute": 21}
